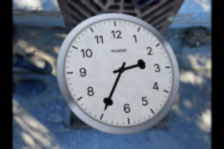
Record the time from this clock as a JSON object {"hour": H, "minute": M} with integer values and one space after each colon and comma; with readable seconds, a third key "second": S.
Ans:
{"hour": 2, "minute": 35}
